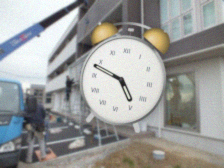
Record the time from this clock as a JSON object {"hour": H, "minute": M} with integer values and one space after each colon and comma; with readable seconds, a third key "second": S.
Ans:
{"hour": 4, "minute": 48}
